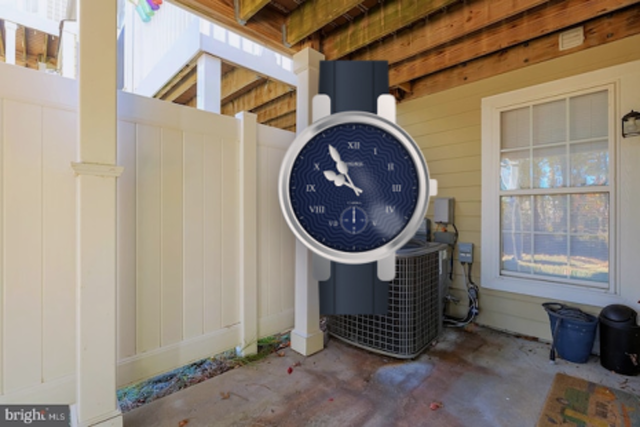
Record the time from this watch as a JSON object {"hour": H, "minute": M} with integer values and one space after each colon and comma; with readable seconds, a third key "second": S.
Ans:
{"hour": 9, "minute": 55}
